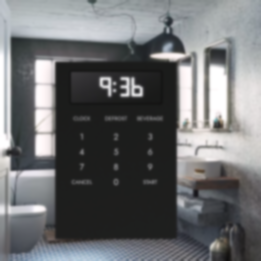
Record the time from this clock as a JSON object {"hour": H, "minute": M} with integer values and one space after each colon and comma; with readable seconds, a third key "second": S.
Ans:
{"hour": 9, "minute": 36}
